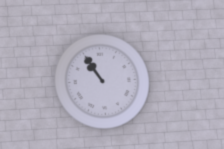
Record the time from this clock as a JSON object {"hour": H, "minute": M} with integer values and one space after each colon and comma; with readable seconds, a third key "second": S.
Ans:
{"hour": 10, "minute": 55}
